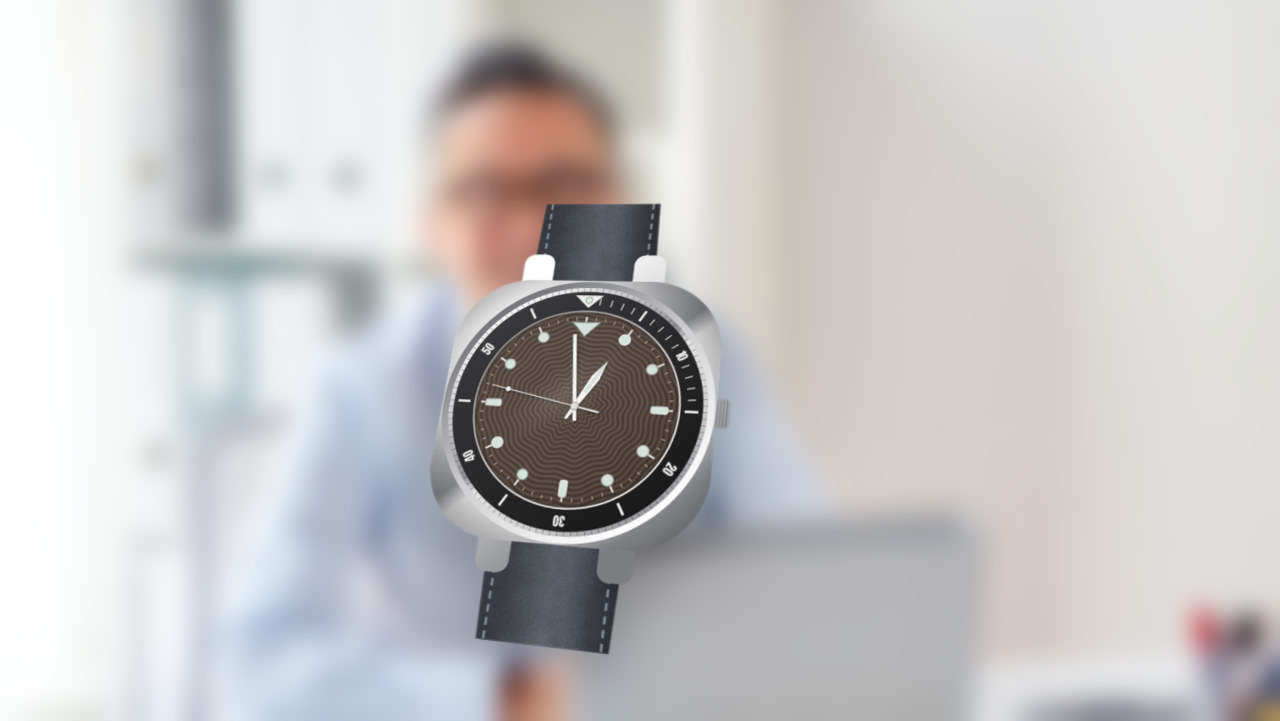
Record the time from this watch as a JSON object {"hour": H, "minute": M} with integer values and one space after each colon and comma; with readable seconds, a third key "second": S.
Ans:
{"hour": 12, "minute": 58, "second": 47}
